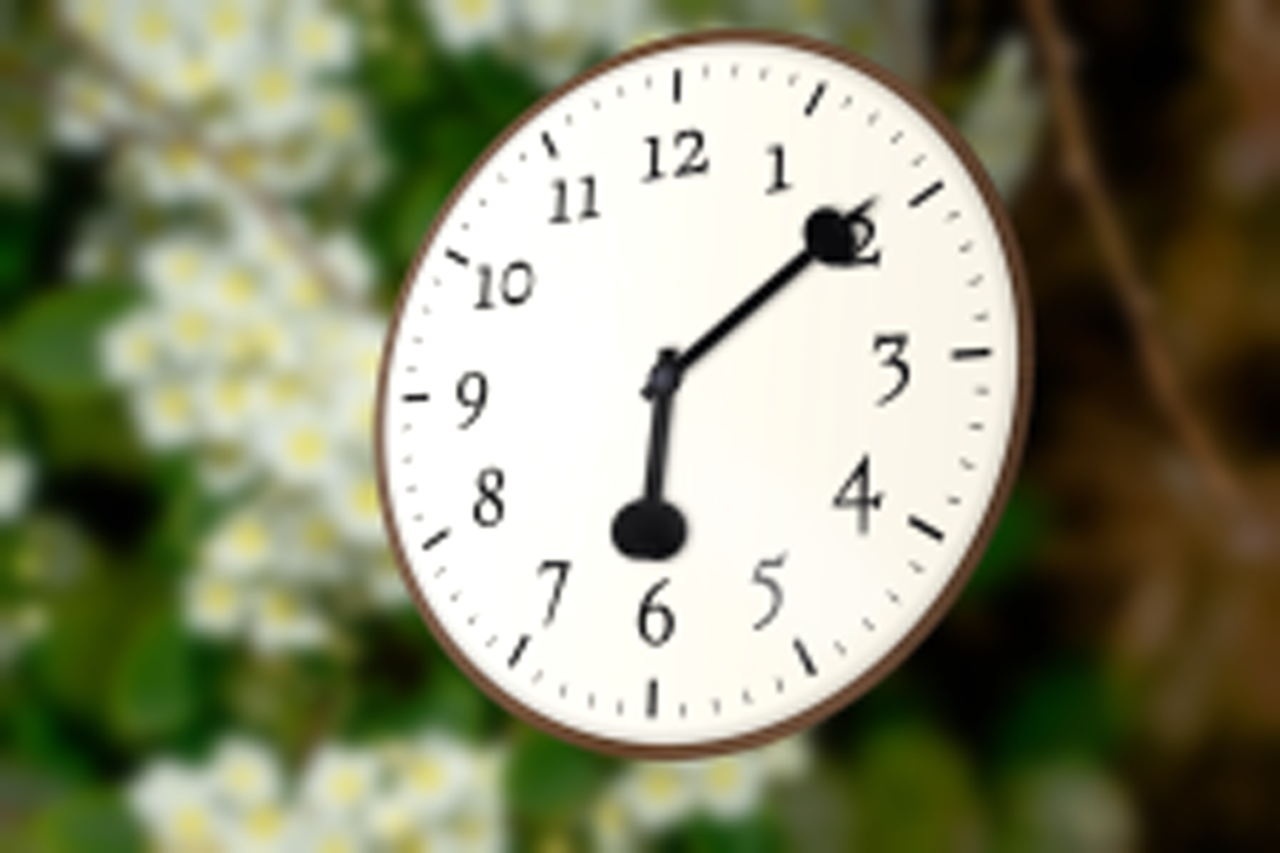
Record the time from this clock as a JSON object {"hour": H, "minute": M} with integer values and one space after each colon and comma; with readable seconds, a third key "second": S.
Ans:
{"hour": 6, "minute": 9}
